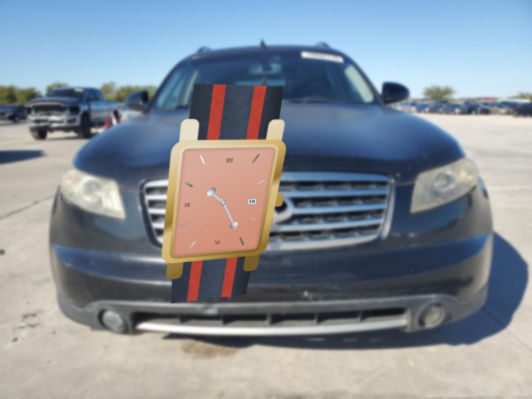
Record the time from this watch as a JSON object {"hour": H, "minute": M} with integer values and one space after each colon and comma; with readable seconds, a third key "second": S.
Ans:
{"hour": 10, "minute": 25}
